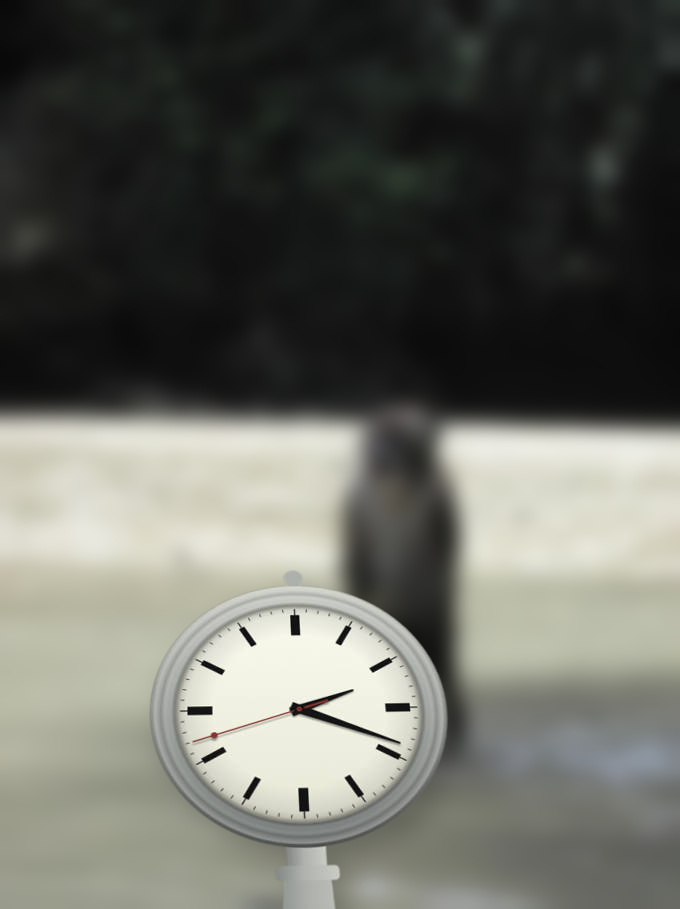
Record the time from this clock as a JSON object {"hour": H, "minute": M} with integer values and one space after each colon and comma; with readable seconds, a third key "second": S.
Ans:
{"hour": 2, "minute": 18, "second": 42}
